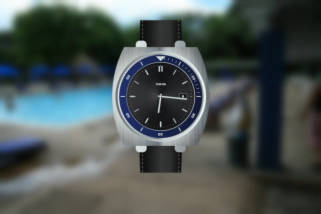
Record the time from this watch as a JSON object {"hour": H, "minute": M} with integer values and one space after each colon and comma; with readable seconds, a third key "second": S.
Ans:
{"hour": 6, "minute": 16}
